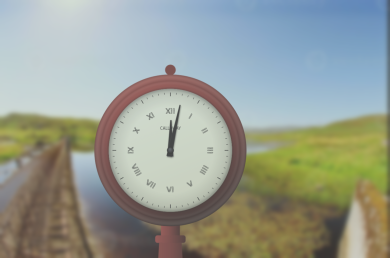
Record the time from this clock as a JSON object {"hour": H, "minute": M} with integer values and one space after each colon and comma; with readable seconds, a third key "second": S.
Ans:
{"hour": 12, "minute": 2}
